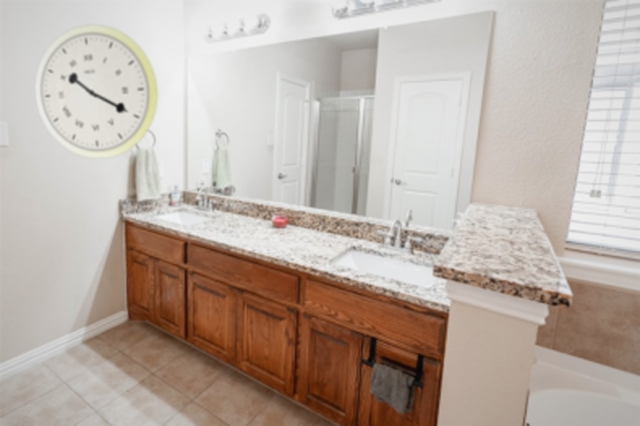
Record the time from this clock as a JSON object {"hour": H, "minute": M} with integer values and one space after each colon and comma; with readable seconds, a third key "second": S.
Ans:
{"hour": 10, "minute": 20}
